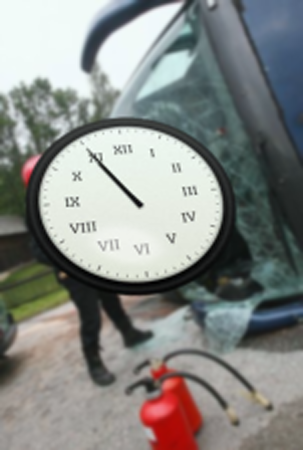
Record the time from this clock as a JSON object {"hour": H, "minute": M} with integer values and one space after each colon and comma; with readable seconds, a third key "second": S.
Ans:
{"hour": 10, "minute": 55}
